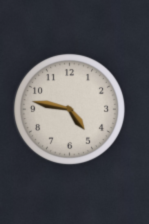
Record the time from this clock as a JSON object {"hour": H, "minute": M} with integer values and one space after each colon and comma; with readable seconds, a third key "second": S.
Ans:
{"hour": 4, "minute": 47}
